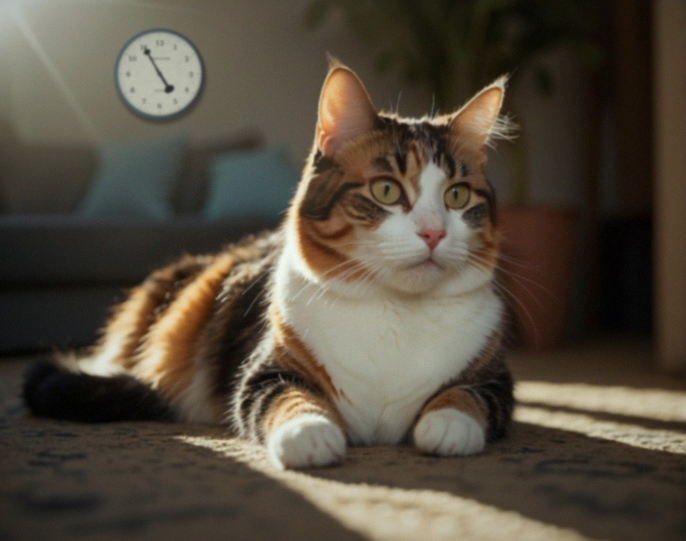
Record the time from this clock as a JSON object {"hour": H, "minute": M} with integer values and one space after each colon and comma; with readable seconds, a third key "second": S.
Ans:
{"hour": 4, "minute": 55}
